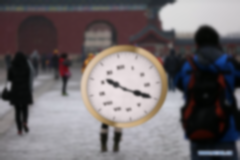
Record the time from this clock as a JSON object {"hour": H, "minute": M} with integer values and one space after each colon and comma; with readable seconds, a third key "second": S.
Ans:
{"hour": 10, "minute": 20}
